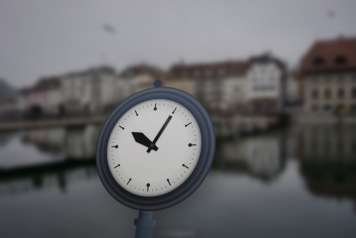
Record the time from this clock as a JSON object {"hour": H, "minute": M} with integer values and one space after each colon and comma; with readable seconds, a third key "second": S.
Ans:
{"hour": 10, "minute": 5}
